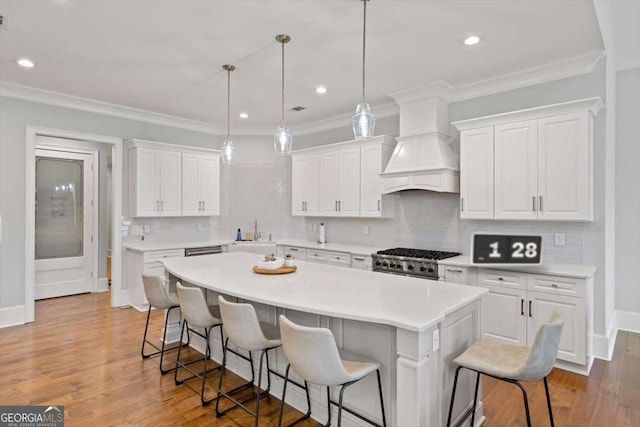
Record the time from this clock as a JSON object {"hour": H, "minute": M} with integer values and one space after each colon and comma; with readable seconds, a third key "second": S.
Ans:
{"hour": 1, "minute": 28}
